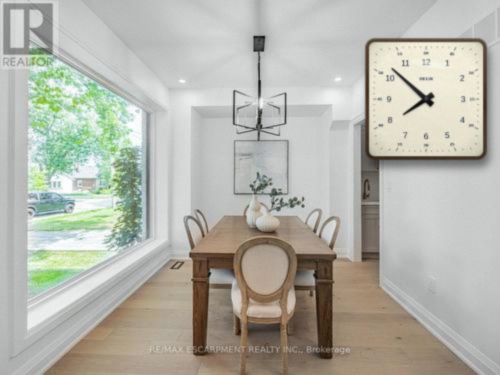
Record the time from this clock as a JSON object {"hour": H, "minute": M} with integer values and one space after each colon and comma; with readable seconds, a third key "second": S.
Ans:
{"hour": 7, "minute": 52}
